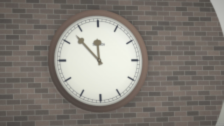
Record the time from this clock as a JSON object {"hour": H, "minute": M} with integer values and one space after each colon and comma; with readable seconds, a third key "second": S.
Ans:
{"hour": 11, "minute": 53}
